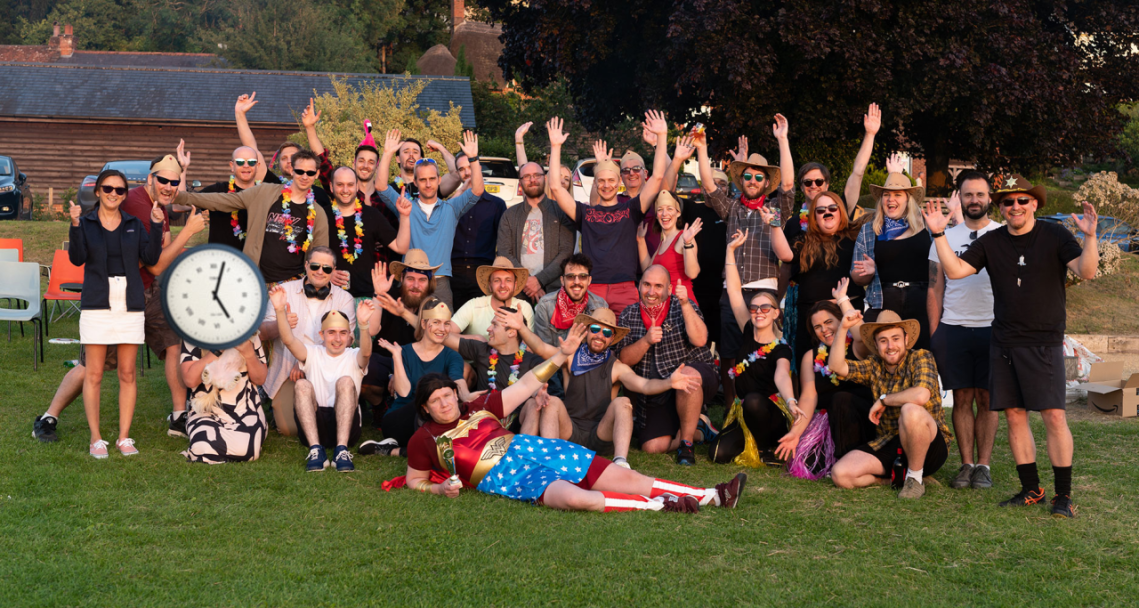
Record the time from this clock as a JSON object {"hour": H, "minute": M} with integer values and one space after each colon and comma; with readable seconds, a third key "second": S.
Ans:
{"hour": 5, "minute": 3}
